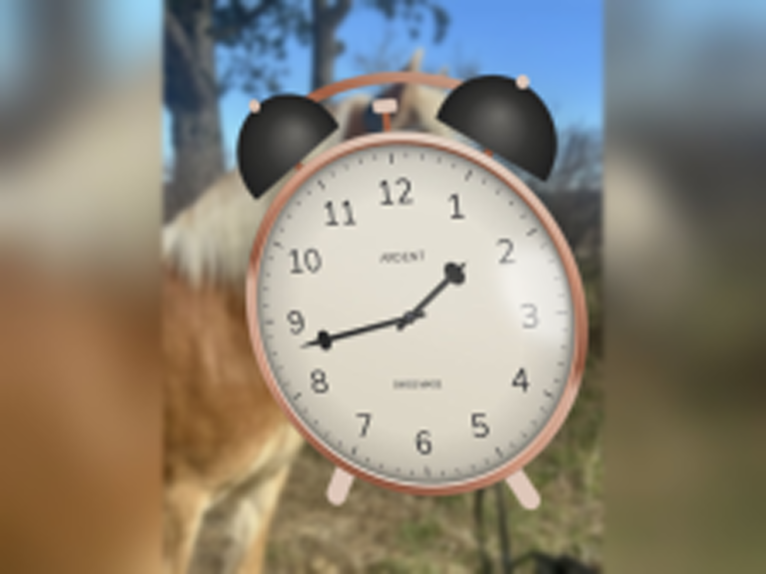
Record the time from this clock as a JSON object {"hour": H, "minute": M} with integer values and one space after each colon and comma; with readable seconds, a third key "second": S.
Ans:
{"hour": 1, "minute": 43}
